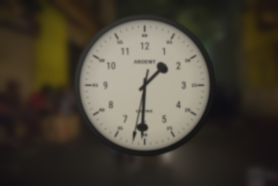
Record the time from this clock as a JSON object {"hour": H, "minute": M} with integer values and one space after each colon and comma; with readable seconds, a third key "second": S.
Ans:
{"hour": 1, "minute": 30, "second": 32}
